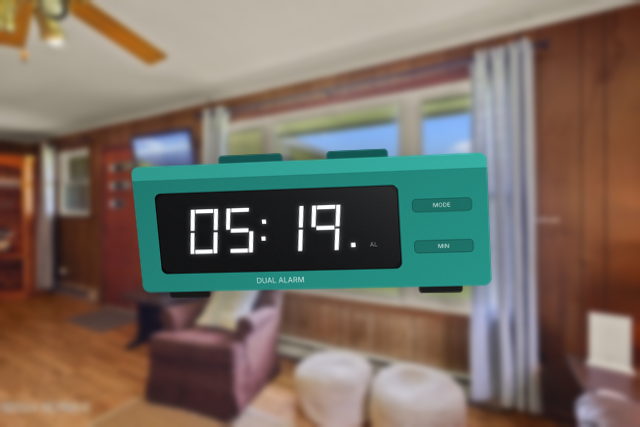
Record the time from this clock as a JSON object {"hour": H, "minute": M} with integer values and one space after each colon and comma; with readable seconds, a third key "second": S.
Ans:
{"hour": 5, "minute": 19}
